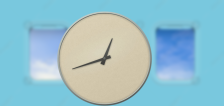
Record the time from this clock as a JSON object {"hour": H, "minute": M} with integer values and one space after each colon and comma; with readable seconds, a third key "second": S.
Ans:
{"hour": 12, "minute": 42}
